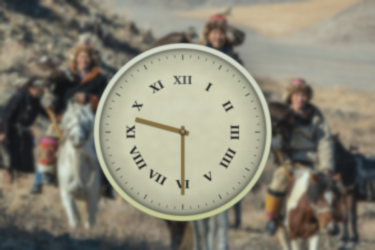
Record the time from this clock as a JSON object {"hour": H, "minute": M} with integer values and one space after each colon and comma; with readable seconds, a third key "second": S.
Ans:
{"hour": 9, "minute": 30}
